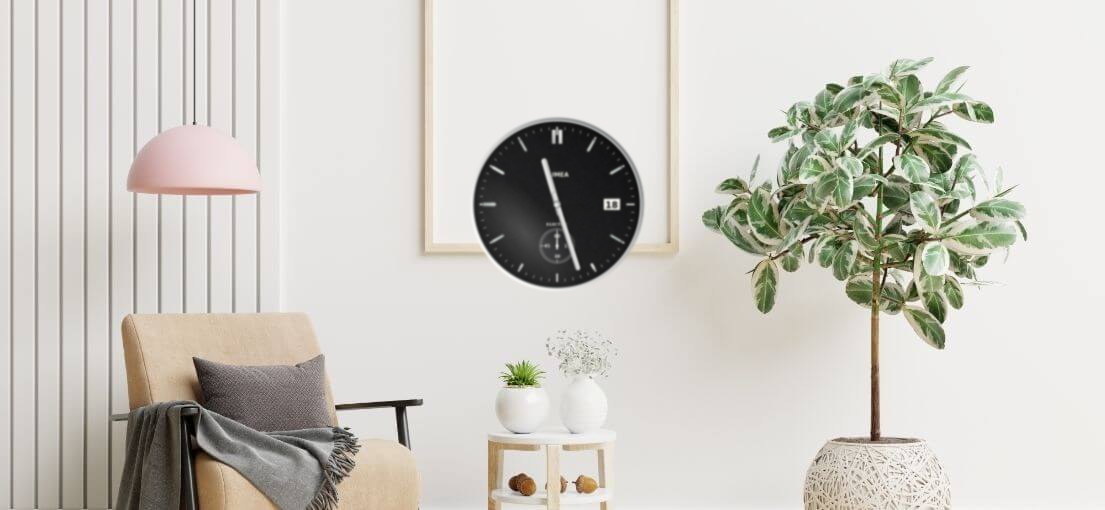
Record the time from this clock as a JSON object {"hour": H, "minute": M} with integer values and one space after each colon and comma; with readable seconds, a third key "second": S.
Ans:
{"hour": 11, "minute": 27}
